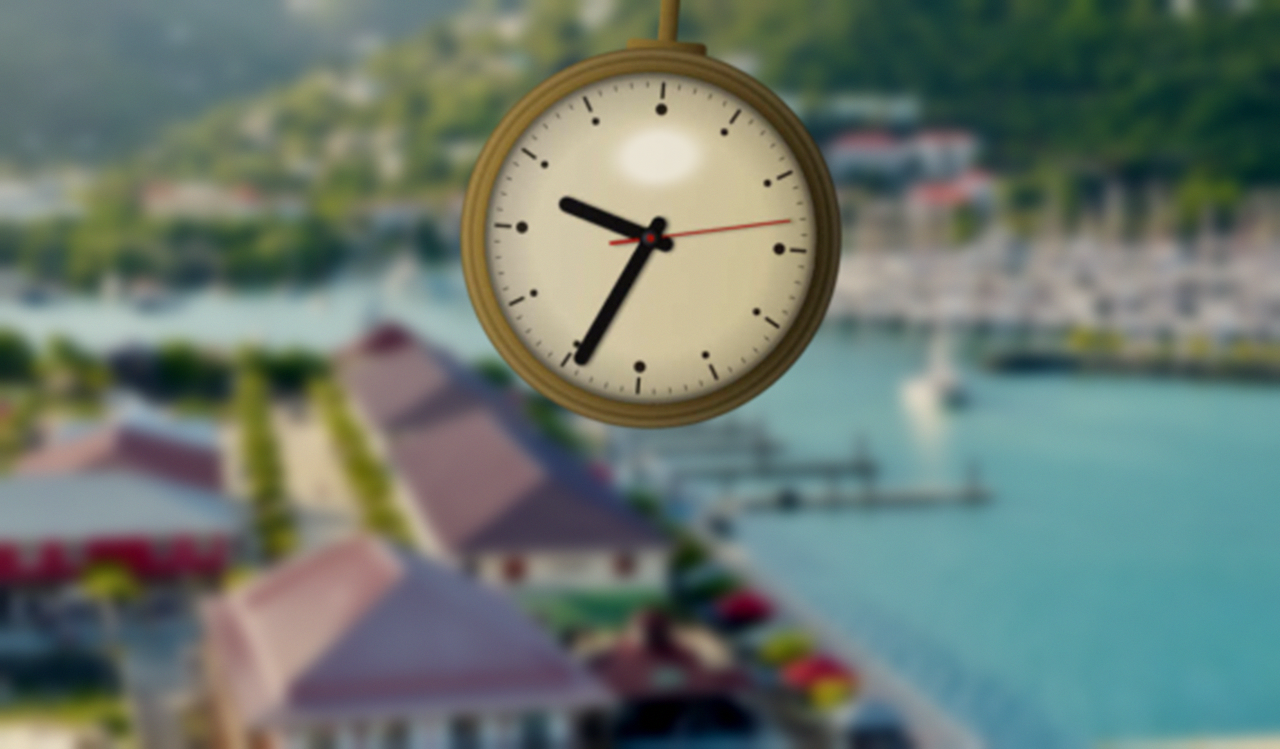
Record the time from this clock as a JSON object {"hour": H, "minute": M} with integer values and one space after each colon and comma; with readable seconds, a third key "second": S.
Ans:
{"hour": 9, "minute": 34, "second": 13}
